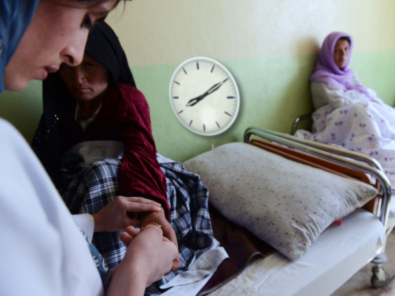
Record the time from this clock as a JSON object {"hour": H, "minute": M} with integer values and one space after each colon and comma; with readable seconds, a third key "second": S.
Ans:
{"hour": 8, "minute": 10}
